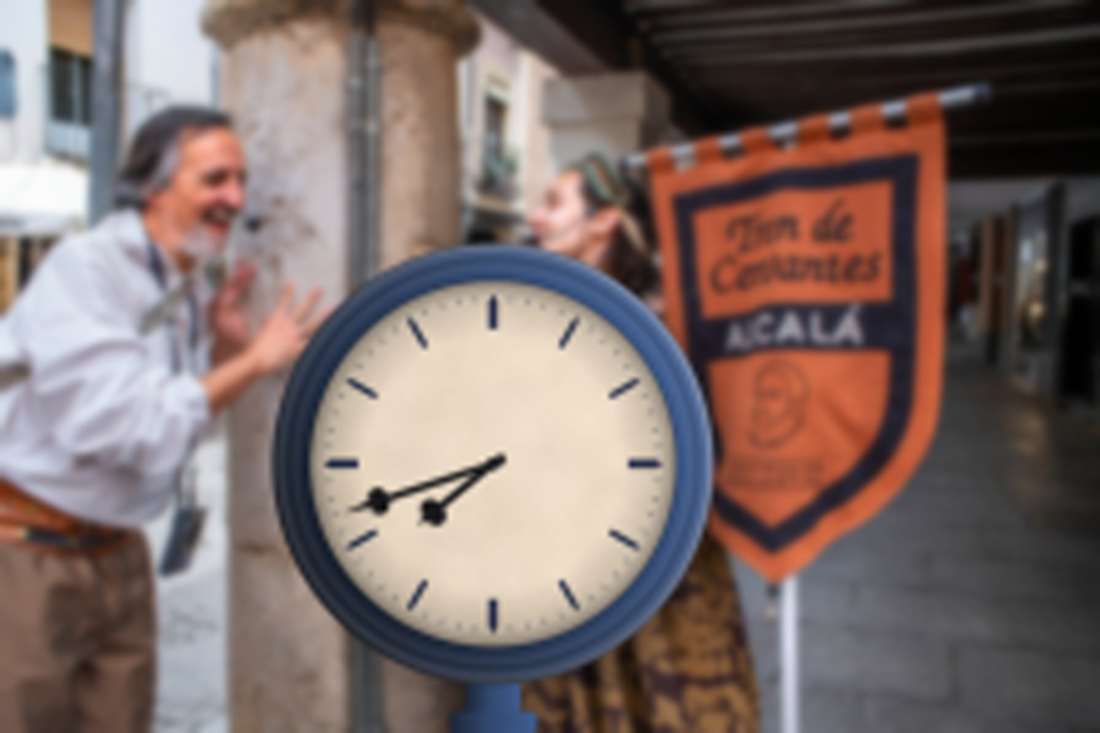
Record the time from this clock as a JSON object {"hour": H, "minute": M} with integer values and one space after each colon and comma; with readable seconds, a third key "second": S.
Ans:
{"hour": 7, "minute": 42}
